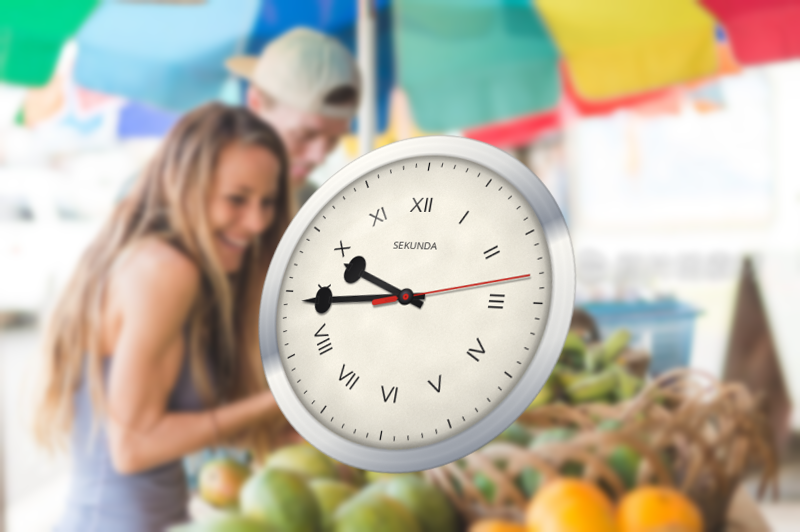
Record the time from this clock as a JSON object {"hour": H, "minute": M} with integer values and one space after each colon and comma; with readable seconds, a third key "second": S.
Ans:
{"hour": 9, "minute": 44, "second": 13}
